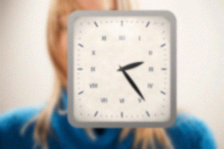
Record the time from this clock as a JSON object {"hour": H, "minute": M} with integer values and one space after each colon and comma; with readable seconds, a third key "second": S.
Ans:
{"hour": 2, "minute": 24}
